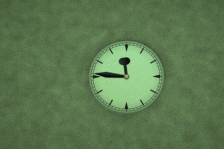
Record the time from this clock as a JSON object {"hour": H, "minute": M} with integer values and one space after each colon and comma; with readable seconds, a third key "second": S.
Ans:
{"hour": 11, "minute": 46}
